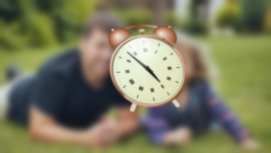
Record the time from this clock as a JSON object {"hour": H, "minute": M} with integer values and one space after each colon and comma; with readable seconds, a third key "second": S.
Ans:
{"hour": 4, "minute": 53}
